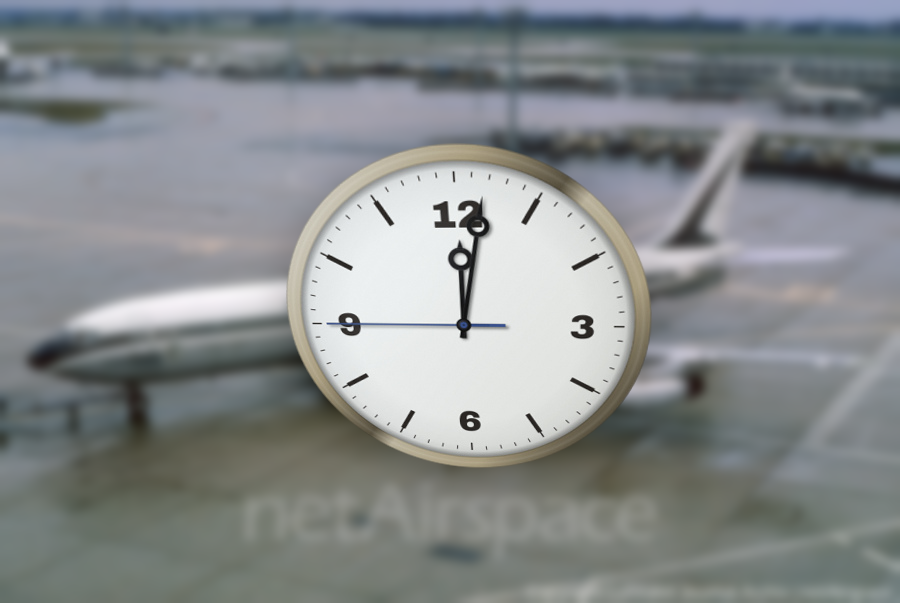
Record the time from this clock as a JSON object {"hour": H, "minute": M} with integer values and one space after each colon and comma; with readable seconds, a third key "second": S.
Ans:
{"hour": 12, "minute": 1, "second": 45}
